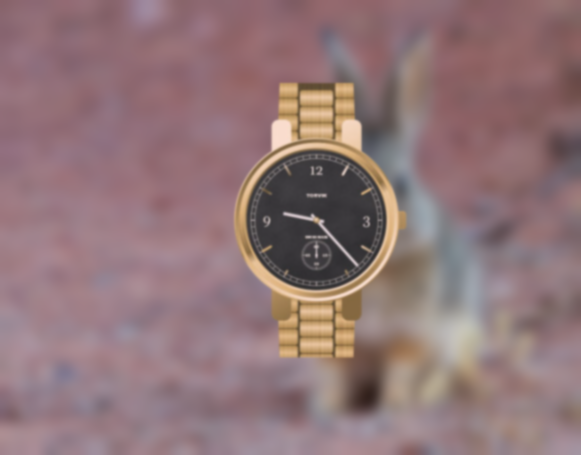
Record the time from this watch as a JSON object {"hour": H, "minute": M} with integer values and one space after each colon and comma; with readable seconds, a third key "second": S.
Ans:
{"hour": 9, "minute": 23}
